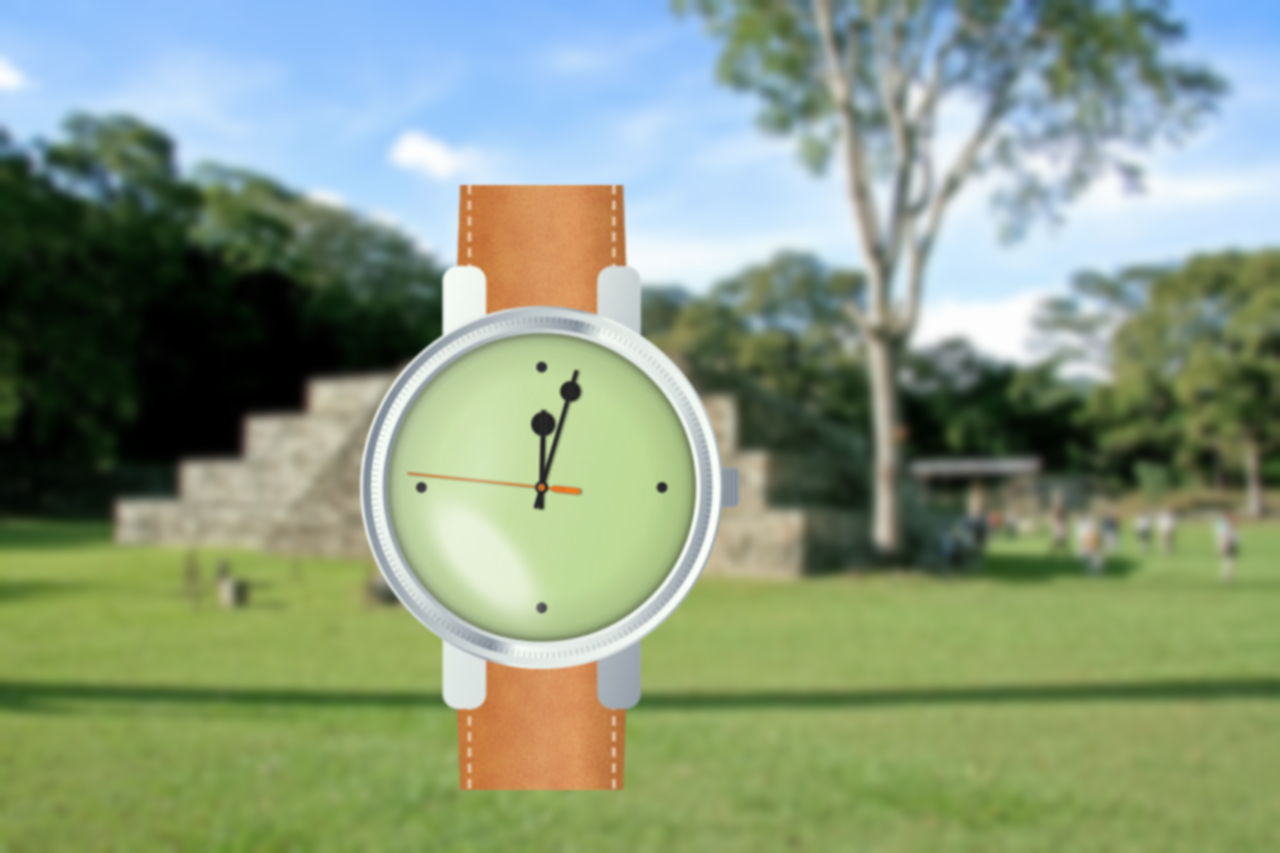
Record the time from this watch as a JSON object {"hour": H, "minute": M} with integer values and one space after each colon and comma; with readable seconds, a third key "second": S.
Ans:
{"hour": 12, "minute": 2, "second": 46}
